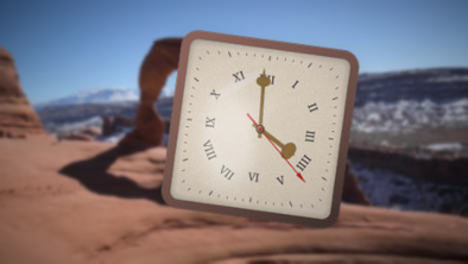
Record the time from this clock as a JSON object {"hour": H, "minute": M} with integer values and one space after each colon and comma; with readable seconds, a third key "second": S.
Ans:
{"hour": 3, "minute": 59, "second": 22}
